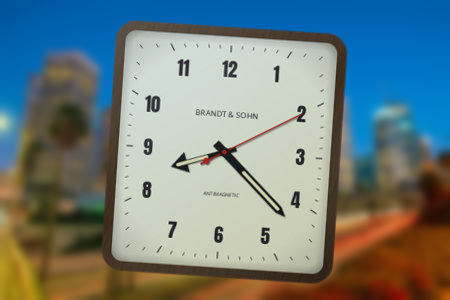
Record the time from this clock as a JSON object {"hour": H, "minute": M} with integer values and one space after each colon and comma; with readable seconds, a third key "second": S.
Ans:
{"hour": 8, "minute": 22, "second": 10}
